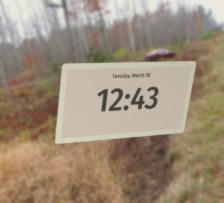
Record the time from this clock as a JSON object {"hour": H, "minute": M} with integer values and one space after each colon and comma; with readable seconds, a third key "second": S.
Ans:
{"hour": 12, "minute": 43}
